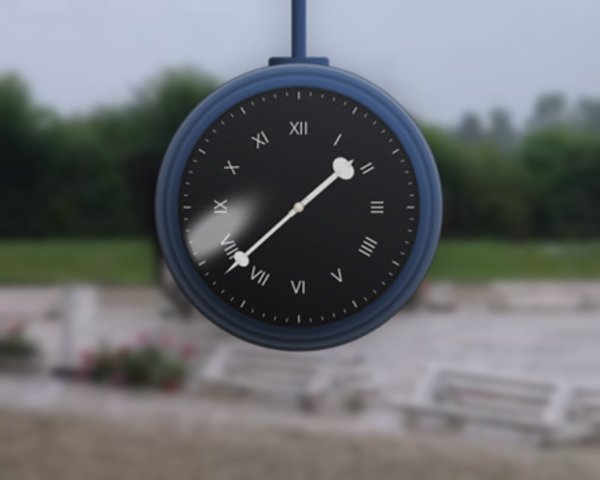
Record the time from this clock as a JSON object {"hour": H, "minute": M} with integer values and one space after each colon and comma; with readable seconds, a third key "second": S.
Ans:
{"hour": 1, "minute": 38}
